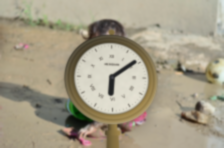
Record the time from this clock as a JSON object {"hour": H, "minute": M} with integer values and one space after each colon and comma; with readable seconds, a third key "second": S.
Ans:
{"hour": 6, "minute": 9}
